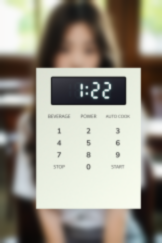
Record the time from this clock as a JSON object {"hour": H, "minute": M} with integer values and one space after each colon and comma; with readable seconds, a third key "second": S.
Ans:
{"hour": 1, "minute": 22}
